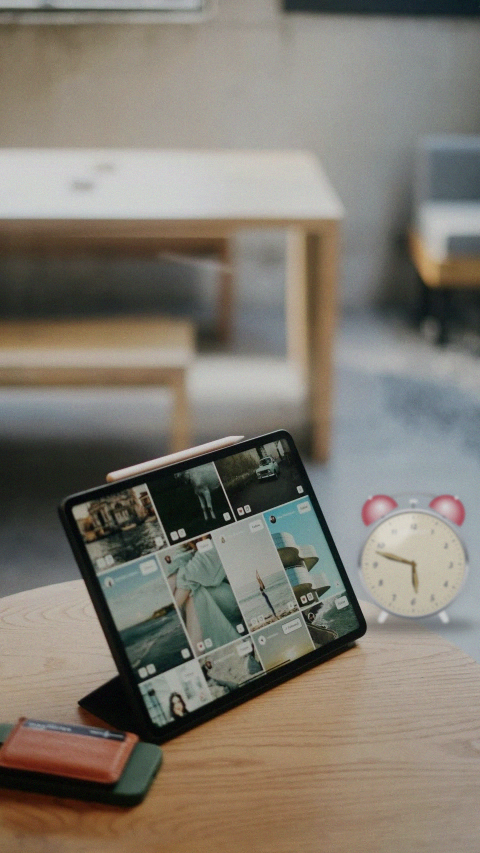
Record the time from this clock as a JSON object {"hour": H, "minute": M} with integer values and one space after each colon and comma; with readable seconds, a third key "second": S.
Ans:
{"hour": 5, "minute": 48}
